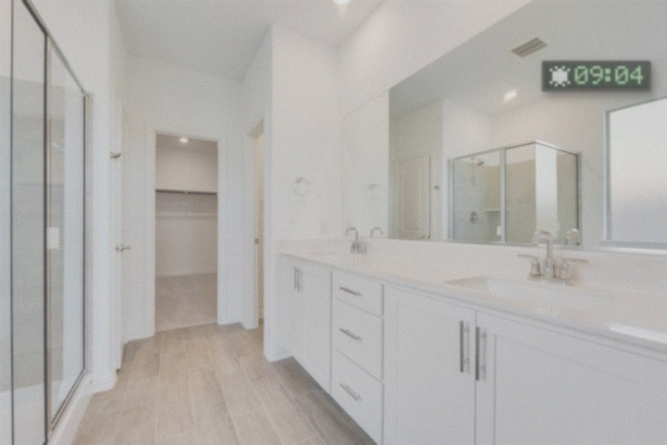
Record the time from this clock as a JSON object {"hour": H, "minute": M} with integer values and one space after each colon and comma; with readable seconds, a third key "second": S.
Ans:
{"hour": 9, "minute": 4}
